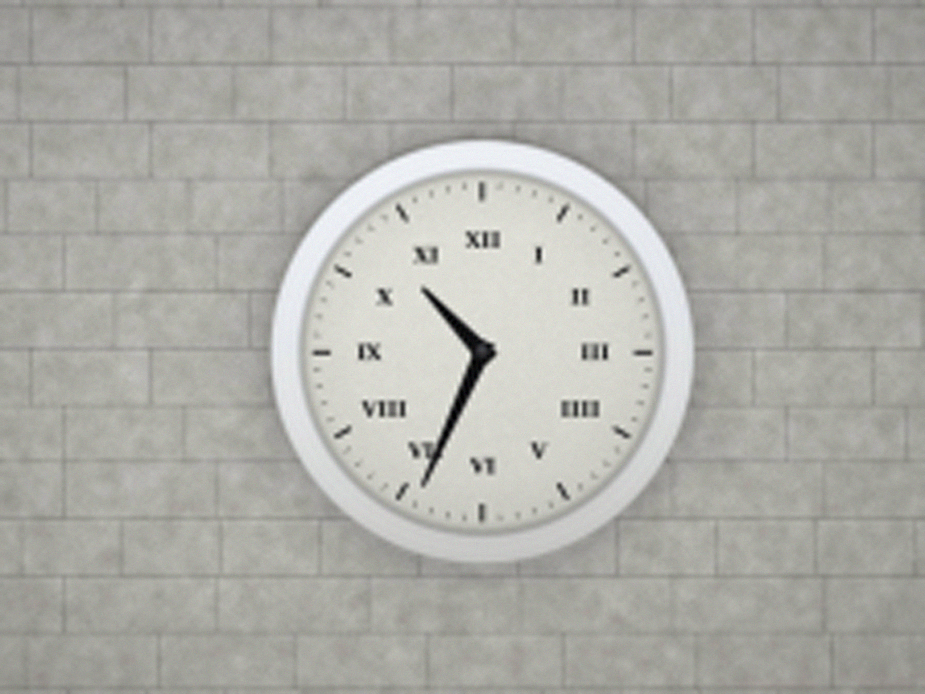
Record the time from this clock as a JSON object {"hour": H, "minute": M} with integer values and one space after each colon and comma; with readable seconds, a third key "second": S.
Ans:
{"hour": 10, "minute": 34}
